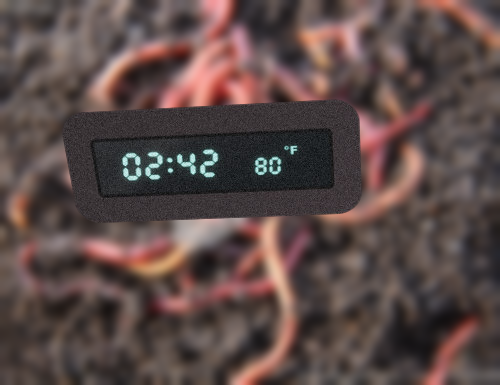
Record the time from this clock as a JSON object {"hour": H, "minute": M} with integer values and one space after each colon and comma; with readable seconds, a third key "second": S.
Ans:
{"hour": 2, "minute": 42}
